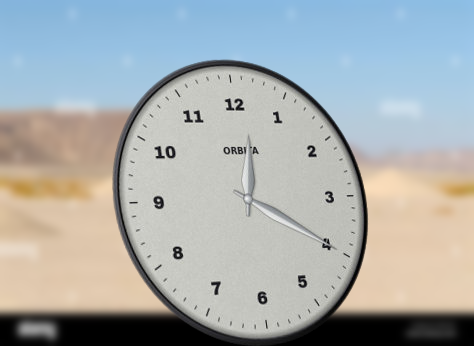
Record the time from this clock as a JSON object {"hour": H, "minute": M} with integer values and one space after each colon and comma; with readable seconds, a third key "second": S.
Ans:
{"hour": 12, "minute": 20}
